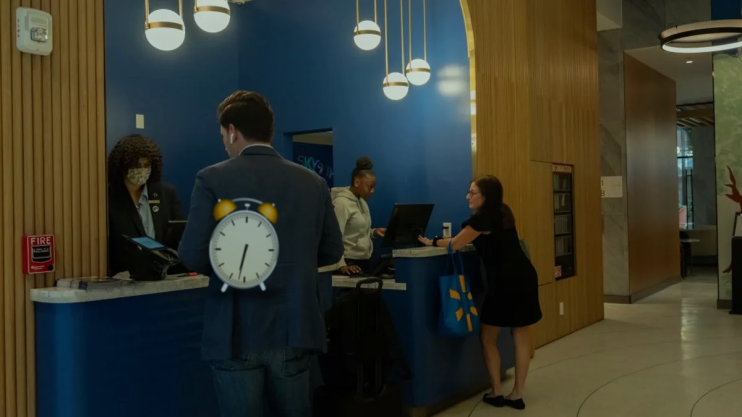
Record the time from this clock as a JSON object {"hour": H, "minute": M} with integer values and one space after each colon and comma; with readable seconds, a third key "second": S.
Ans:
{"hour": 6, "minute": 32}
